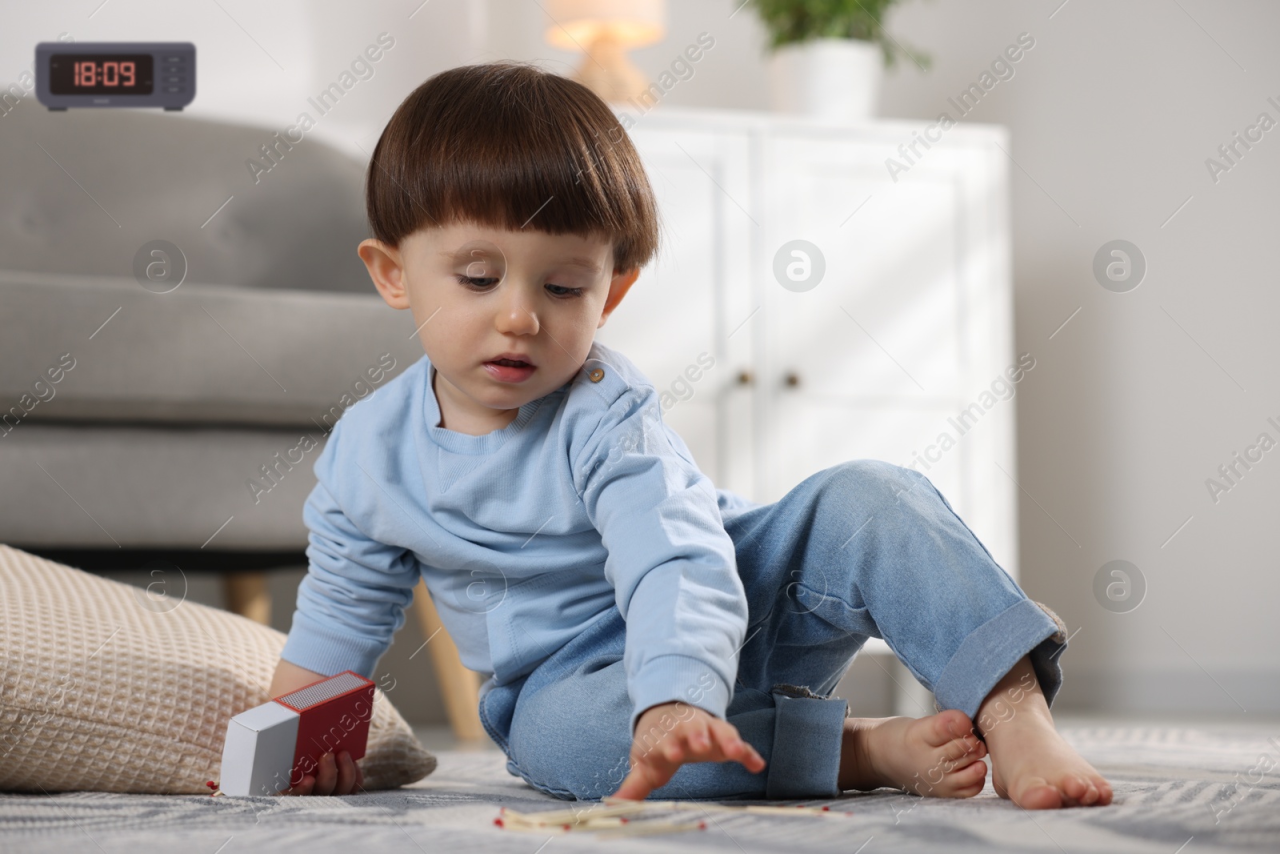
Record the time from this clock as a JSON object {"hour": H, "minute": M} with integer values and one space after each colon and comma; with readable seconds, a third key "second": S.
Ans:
{"hour": 18, "minute": 9}
